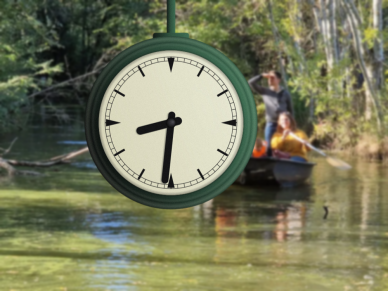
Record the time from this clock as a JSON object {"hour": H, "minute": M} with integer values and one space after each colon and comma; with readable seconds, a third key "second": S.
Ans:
{"hour": 8, "minute": 31}
